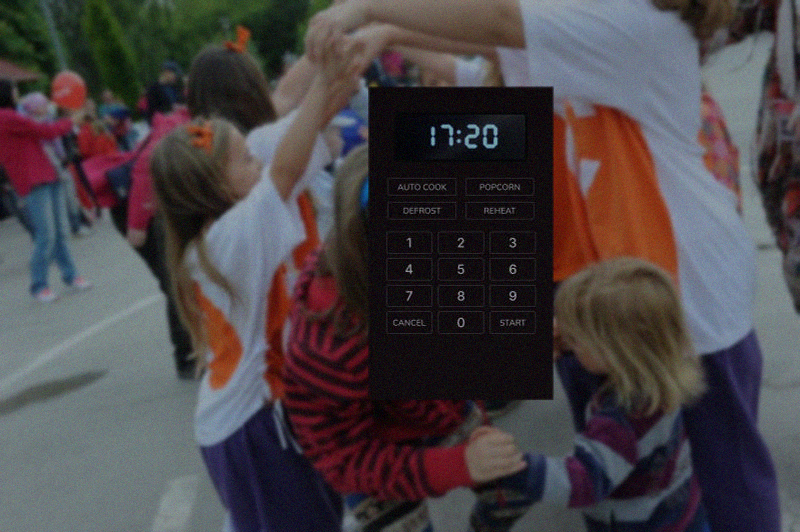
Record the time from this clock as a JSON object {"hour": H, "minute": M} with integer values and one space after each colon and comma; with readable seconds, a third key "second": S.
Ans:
{"hour": 17, "minute": 20}
